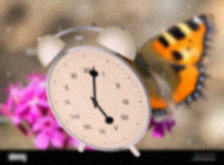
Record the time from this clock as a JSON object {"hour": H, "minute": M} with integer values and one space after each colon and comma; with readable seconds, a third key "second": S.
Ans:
{"hour": 5, "minute": 2}
